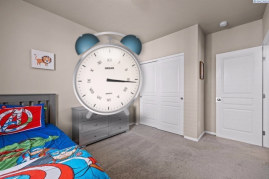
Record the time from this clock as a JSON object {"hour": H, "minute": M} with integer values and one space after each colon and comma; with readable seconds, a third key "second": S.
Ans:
{"hour": 3, "minute": 16}
